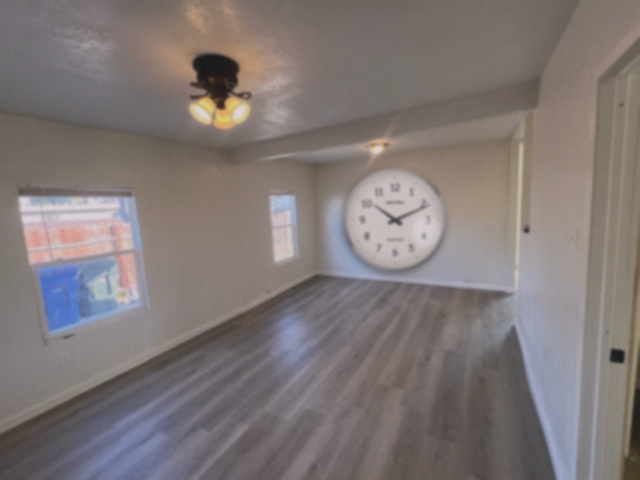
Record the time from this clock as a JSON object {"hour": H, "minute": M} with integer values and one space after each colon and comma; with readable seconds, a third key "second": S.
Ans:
{"hour": 10, "minute": 11}
